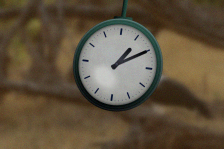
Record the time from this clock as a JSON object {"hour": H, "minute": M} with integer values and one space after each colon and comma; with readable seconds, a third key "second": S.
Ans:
{"hour": 1, "minute": 10}
